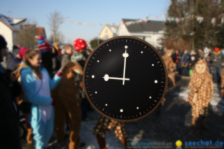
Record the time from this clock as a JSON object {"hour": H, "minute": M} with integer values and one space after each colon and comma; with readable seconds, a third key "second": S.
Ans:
{"hour": 9, "minute": 0}
